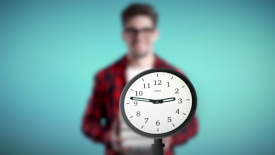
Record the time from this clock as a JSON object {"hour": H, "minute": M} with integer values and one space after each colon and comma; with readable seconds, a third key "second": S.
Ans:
{"hour": 2, "minute": 47}
